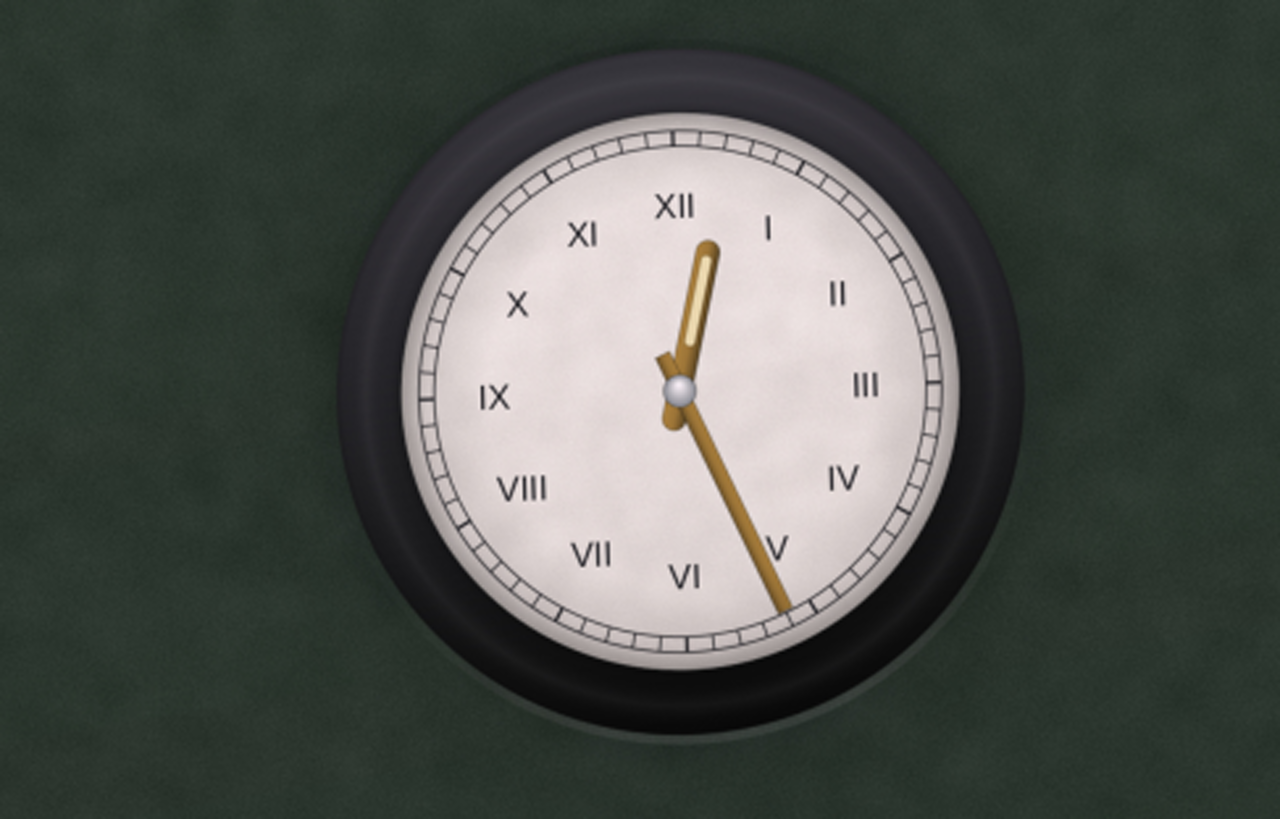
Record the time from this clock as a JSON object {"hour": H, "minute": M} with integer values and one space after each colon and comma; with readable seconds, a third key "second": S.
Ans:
{"hour": 12, "minute": 26}
